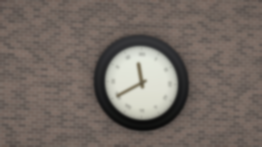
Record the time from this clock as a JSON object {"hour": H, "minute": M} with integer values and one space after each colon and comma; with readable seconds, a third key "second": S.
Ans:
{"hour": 11, "minute": 40}
